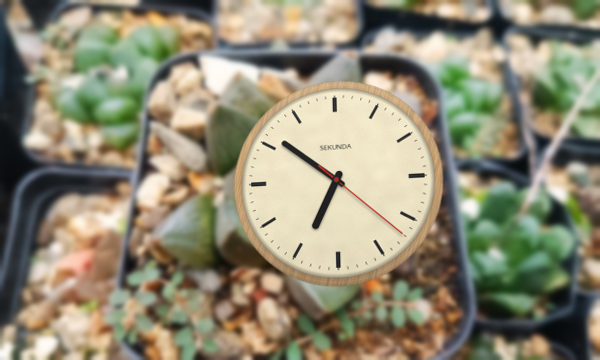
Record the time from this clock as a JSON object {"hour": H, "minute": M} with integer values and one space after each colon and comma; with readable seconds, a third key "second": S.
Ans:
{"hour": 6, "minute": 51, "second": 22}
